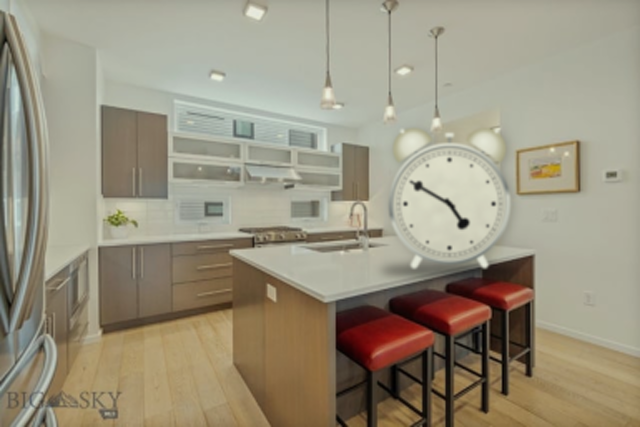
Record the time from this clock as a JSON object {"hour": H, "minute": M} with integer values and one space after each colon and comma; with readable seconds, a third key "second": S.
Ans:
{"hour": 4, "minute": 50}
